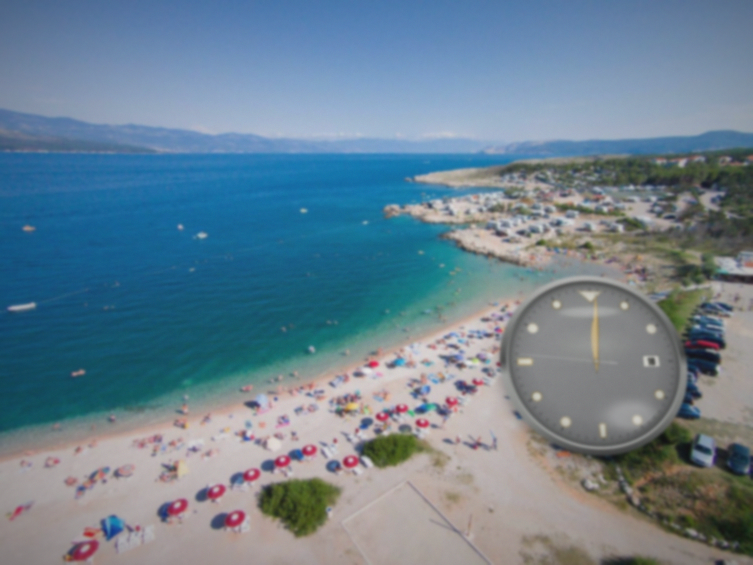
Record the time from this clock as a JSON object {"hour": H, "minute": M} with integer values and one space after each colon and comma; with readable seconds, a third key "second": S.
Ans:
{"hour": 12, "minute": 0, "second": 46}
